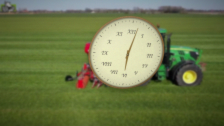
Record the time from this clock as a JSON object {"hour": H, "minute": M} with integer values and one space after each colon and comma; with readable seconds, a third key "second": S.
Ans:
{"hour": 6, "minute": 2}
